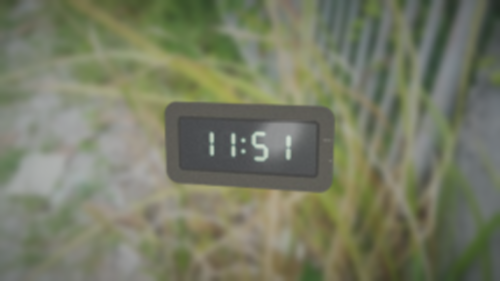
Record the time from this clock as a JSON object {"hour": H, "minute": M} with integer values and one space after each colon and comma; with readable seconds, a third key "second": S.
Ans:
{"hour": 11, "minute": 51}
